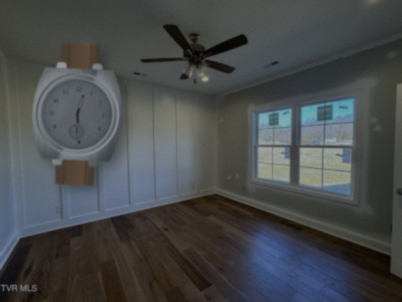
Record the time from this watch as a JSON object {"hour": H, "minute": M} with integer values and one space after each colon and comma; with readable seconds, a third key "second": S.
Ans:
{"hour": 12, "minute": 29}
